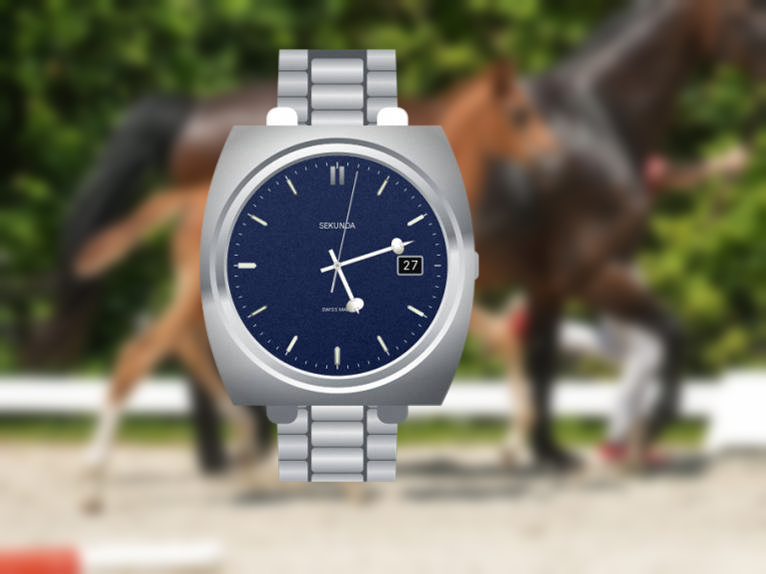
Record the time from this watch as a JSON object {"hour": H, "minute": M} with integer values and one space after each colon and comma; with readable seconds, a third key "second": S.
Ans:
{"hour": 5, "minute": 12, "second": 2}
